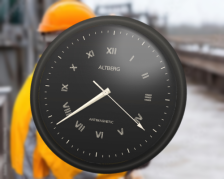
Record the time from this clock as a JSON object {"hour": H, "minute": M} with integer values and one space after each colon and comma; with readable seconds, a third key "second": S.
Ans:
{"hour": 7, "minute": 38, "second": 21}
